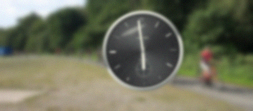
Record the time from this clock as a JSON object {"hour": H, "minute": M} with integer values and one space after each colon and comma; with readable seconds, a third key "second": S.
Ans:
{"hour": 5, "minute": 59}
